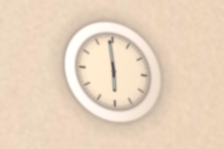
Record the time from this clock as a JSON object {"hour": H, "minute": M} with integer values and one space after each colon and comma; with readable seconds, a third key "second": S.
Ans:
{"hour": 5, "minute": 59}
